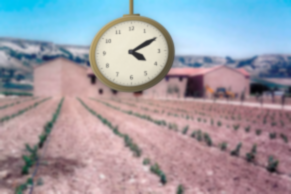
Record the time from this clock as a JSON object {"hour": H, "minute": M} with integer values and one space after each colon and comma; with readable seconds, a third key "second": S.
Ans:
{"hour": 4, "minute": 10}
